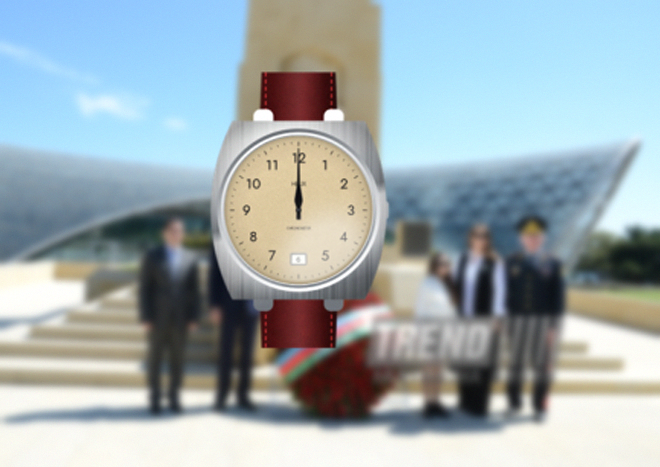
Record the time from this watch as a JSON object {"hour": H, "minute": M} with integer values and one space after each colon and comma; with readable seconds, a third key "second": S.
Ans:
{"hour": 12, "minute": 0}
